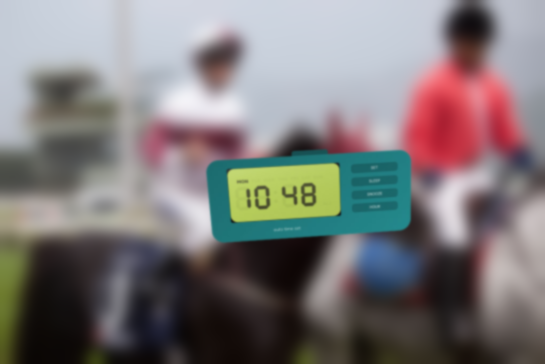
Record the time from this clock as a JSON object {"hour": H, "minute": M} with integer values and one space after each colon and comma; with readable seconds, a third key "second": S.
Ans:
{"hour": 10, "minute": 48}
